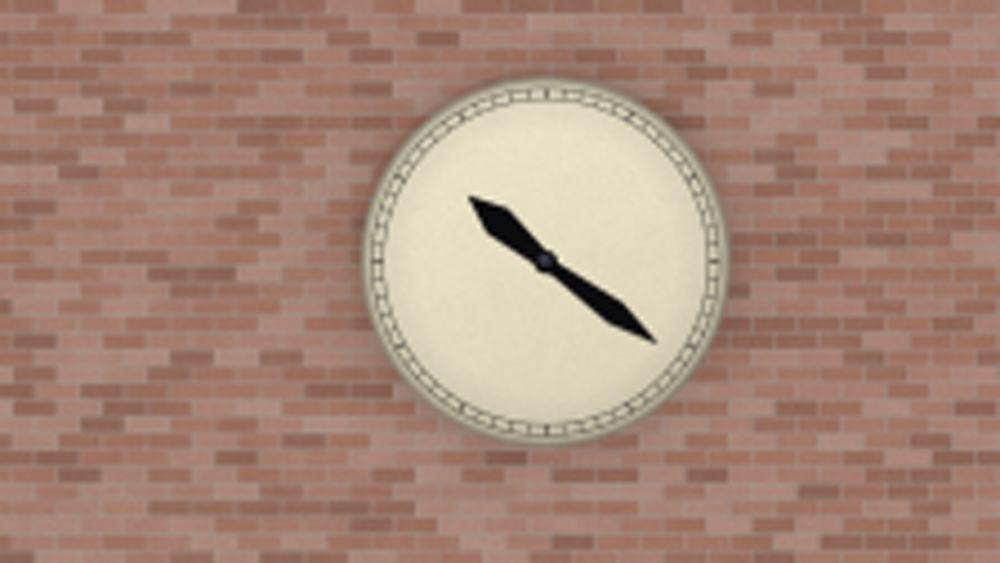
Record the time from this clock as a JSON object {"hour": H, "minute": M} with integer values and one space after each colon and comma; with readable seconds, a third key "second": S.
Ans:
{"hour": 10, "minute": 21}
